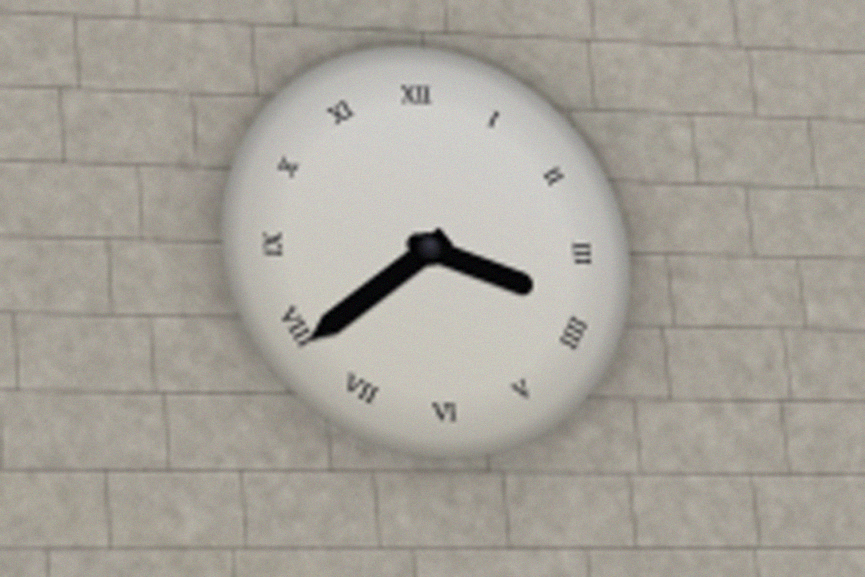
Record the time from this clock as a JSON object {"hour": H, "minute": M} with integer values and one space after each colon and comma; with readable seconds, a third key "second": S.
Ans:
{"hour": 3, "minute": 39}
